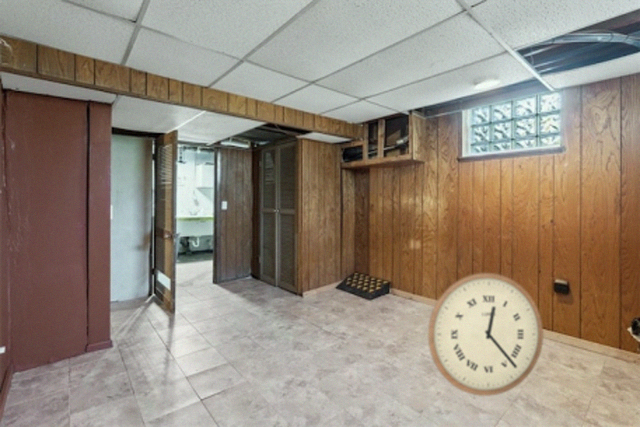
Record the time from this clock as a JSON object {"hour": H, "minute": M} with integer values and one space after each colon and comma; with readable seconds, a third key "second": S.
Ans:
{"hour": 12, "minute": 23}
